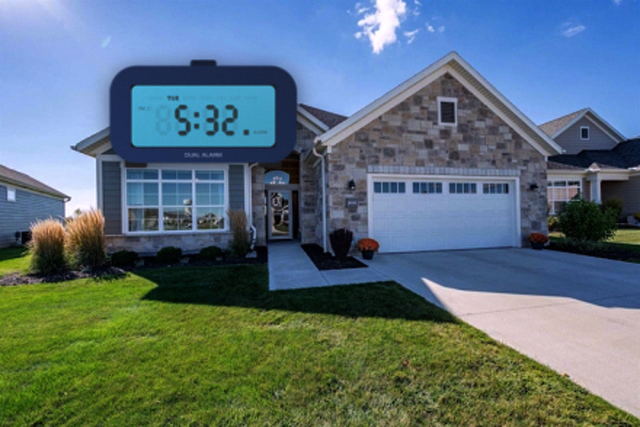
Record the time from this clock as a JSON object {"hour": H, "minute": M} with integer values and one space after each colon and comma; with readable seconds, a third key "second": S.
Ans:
{"hour": 5, "minute": 32}
